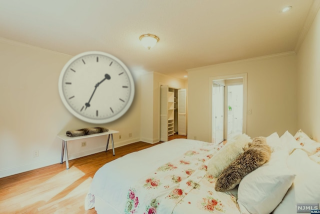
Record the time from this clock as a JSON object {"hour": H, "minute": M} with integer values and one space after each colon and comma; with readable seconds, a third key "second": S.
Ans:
{"hour": 1, "minute": 34}
